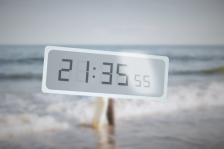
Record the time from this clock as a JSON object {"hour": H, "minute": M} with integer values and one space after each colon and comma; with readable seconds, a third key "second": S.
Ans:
{"hour": 21, "minute": 35, "second": 55}
